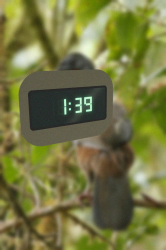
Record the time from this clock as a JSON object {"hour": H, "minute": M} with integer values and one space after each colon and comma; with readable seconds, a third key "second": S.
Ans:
{"hour": 1, "minute": 39}
